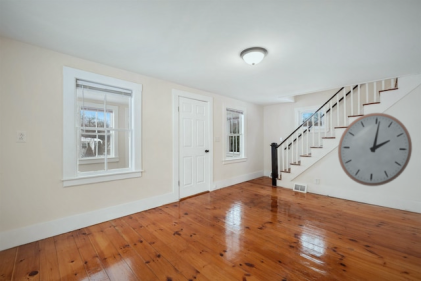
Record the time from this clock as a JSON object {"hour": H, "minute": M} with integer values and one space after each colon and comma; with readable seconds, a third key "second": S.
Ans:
{"hour": 2, "minute": 1}
